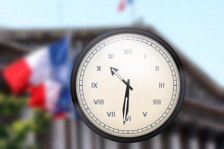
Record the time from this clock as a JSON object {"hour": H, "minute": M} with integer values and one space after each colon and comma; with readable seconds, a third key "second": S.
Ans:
{"hour": 10, "minute": 31}
